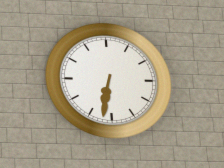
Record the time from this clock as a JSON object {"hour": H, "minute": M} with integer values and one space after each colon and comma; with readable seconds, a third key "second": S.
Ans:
{"hour": 6, "minute": 32}
